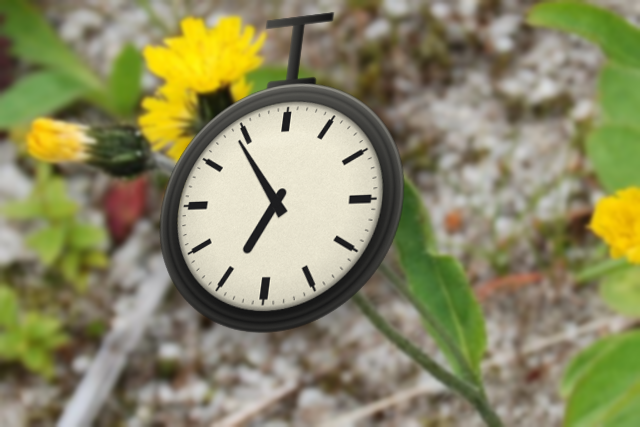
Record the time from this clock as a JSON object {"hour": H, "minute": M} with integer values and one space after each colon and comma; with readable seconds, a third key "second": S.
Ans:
{"hour": 6, "minute": 54}
